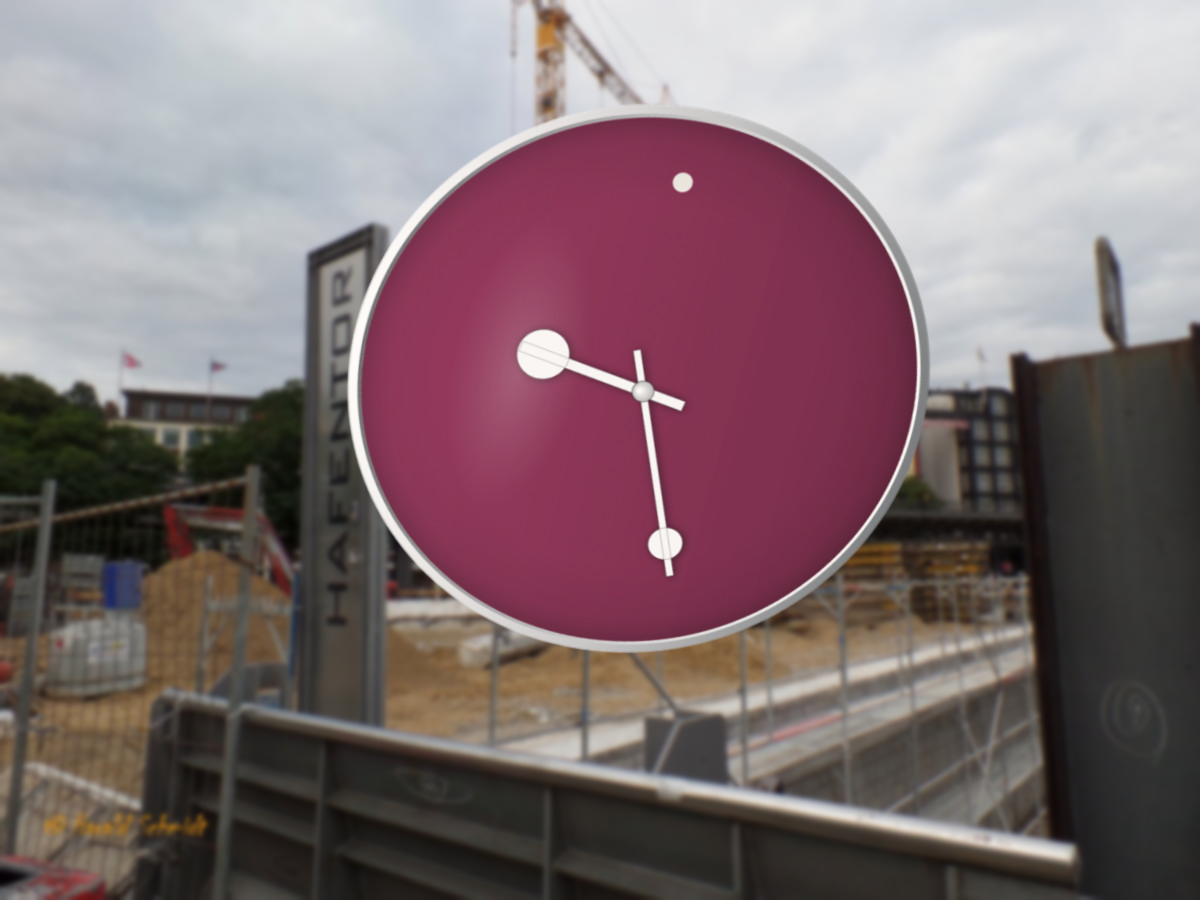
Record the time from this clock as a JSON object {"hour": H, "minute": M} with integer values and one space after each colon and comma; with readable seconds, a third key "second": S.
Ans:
{"hour": 9, "minute": 27}
